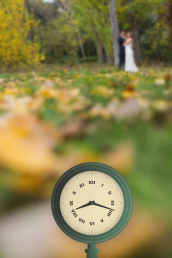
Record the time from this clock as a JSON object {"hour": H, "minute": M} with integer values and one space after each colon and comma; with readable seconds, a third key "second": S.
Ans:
{"hour": 8, "minute": 18}
